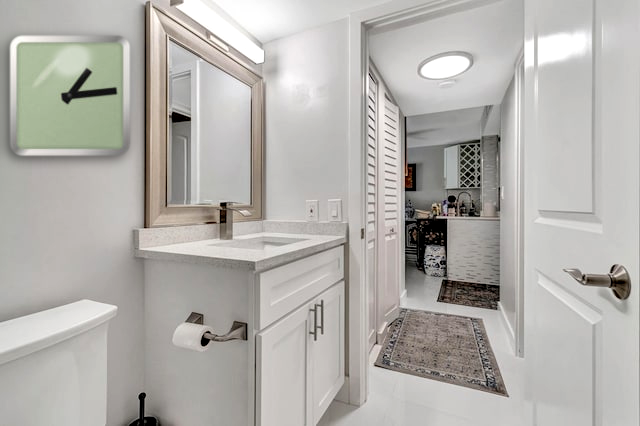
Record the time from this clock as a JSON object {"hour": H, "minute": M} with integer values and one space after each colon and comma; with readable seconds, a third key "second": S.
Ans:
{"hour": 1, "minute": 14}
